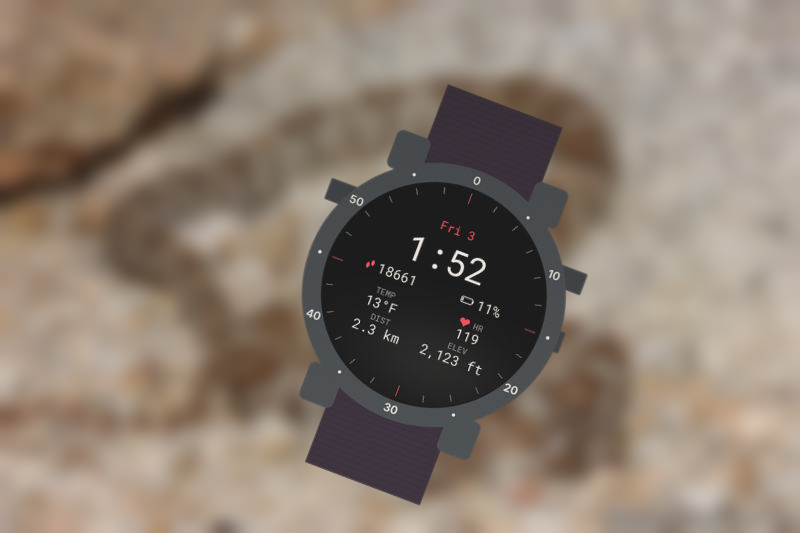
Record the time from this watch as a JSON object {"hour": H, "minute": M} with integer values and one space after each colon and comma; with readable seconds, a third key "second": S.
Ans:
{"hour": 1, "minute": 52}
